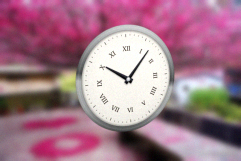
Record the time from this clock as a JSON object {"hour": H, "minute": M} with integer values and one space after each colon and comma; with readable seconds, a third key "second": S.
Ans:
{"hour": 10, "minute": 7}
